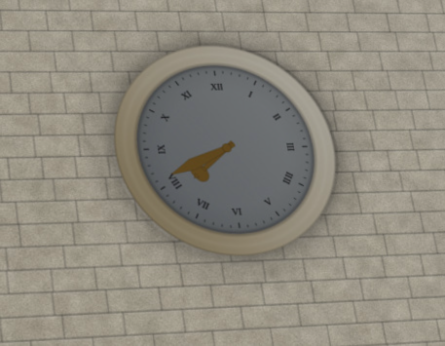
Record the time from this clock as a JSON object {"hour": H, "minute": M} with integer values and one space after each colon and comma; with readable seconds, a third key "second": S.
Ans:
{"hour": 7, "minute": 41}
